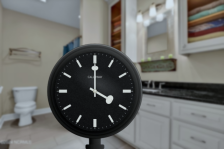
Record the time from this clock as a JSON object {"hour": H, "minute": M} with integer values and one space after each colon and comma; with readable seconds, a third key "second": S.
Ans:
{"hour": 4, "minute": 0}
